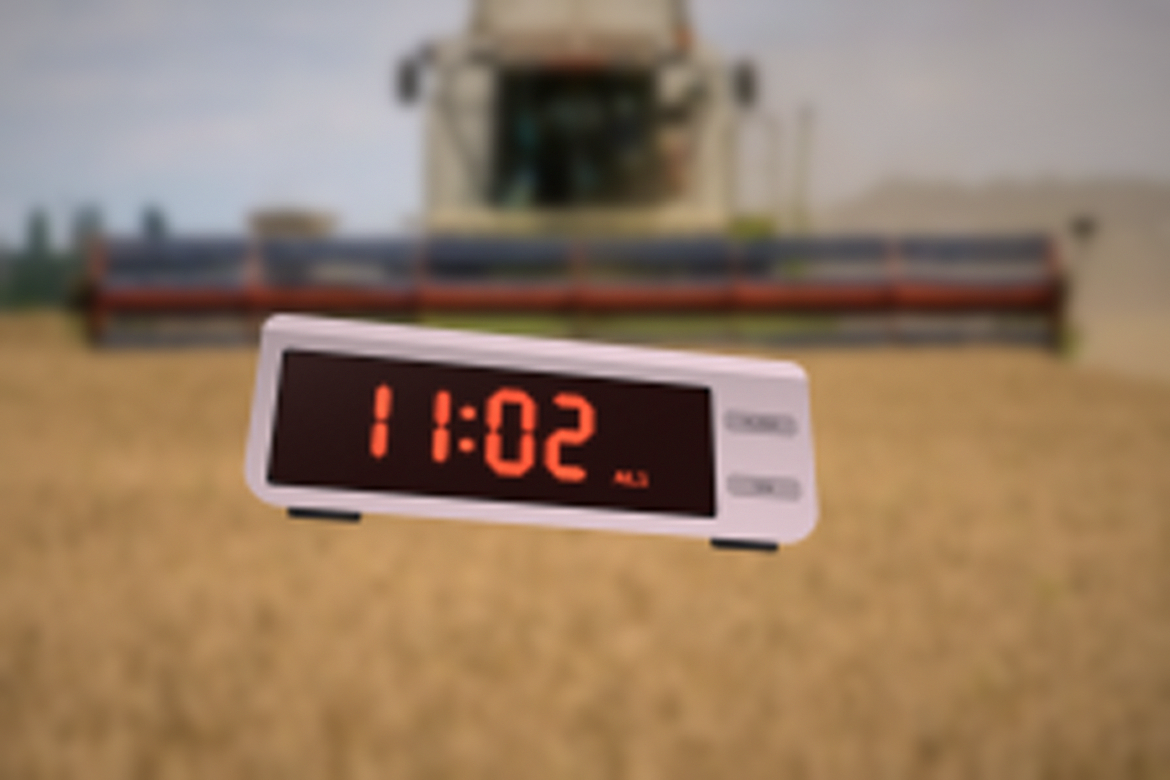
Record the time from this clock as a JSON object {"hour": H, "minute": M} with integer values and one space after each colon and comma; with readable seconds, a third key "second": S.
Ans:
{"hour": 11, "minute": 2}
